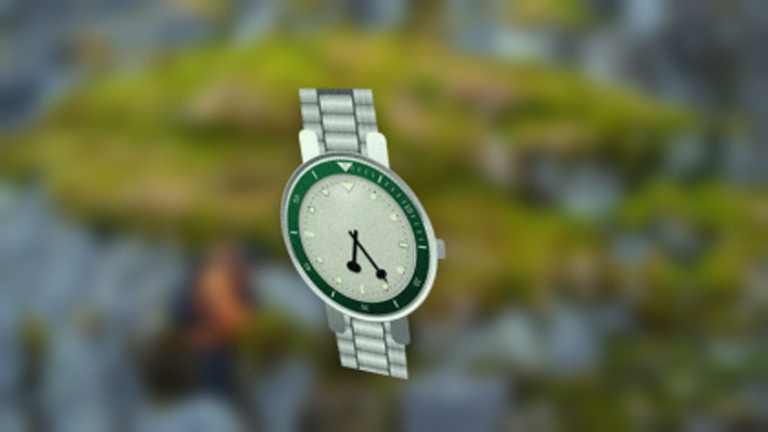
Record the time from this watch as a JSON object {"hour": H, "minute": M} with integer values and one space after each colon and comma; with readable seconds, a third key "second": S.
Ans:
{"hour": 6, "minute": 24}
